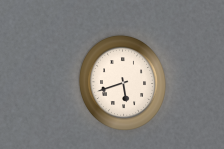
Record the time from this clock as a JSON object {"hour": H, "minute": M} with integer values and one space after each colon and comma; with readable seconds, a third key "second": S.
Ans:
{"hour": 5, "minute": 42}
